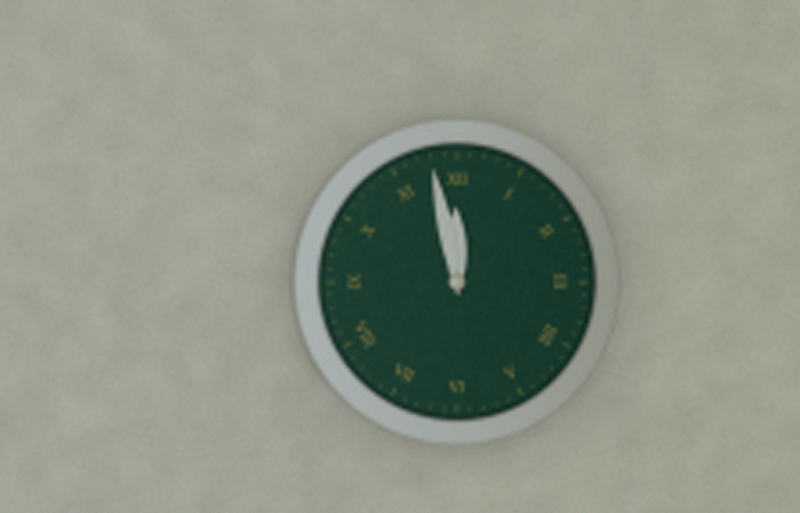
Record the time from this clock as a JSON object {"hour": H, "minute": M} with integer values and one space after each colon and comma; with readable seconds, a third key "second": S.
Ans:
{"hour": 11, "minute": 58}
